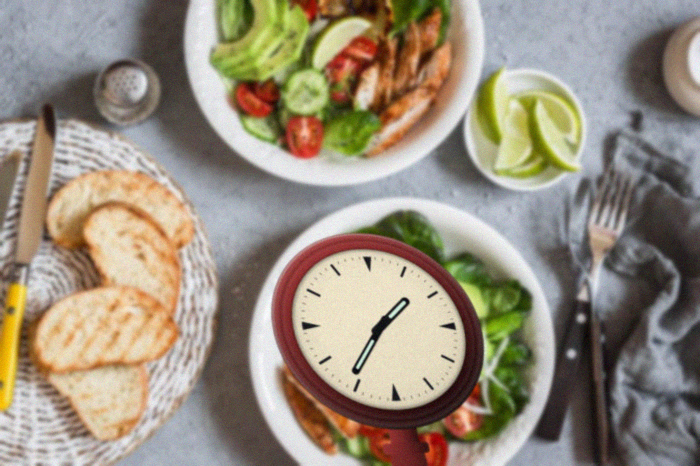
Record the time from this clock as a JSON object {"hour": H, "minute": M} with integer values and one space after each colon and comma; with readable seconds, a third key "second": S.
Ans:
{"hour": 1, "minute": 36}
